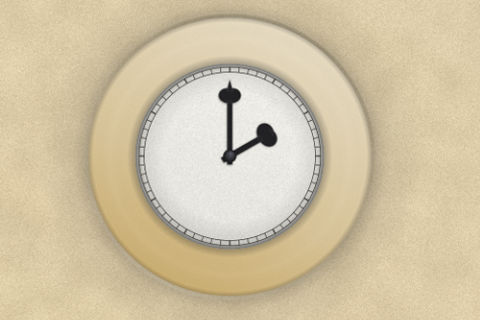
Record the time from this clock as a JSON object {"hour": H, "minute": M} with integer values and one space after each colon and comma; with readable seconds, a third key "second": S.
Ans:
{"hour": 2, "minute": 0}
